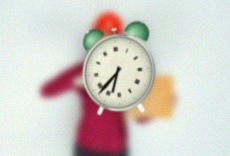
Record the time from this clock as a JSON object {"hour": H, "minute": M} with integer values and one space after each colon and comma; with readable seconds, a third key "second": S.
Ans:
{"hour": 6, "minute": 38}
